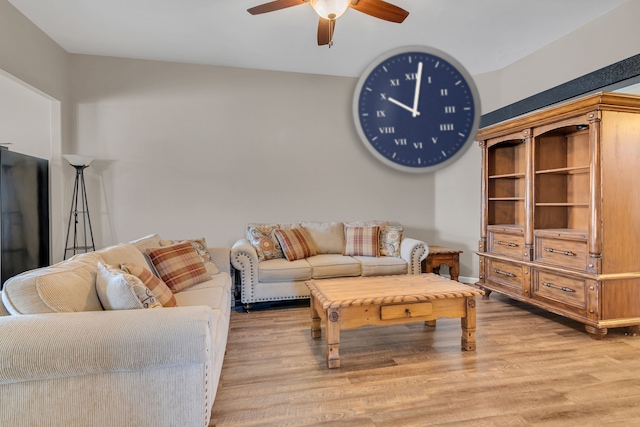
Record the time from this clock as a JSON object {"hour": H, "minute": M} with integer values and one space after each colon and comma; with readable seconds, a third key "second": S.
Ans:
{"hour": 10, "minute": 2}
